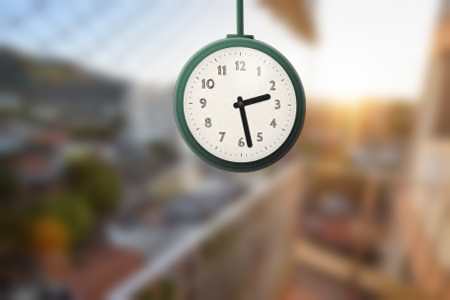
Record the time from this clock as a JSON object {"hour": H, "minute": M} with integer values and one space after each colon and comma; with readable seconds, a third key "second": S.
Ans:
{"hour": 2, "minute": 28}
